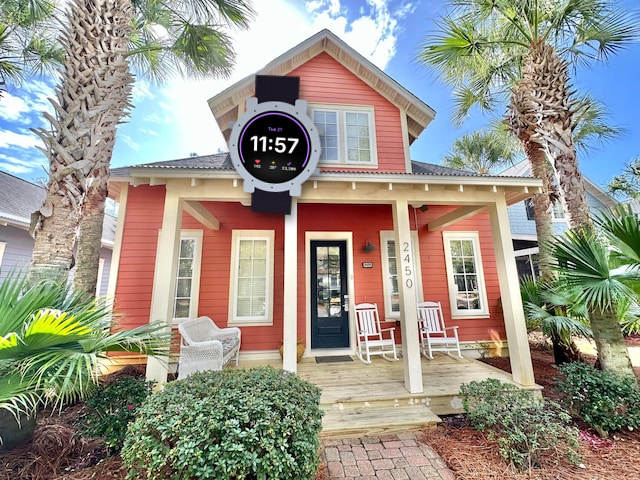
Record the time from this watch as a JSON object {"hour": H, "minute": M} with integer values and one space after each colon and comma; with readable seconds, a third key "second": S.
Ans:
{"hour": 11, "minute": 57}
